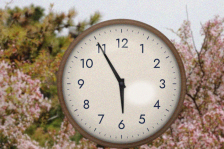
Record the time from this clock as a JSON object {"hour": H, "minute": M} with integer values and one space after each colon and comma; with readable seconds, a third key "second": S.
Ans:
{"hour": 5, "minute": 55}
